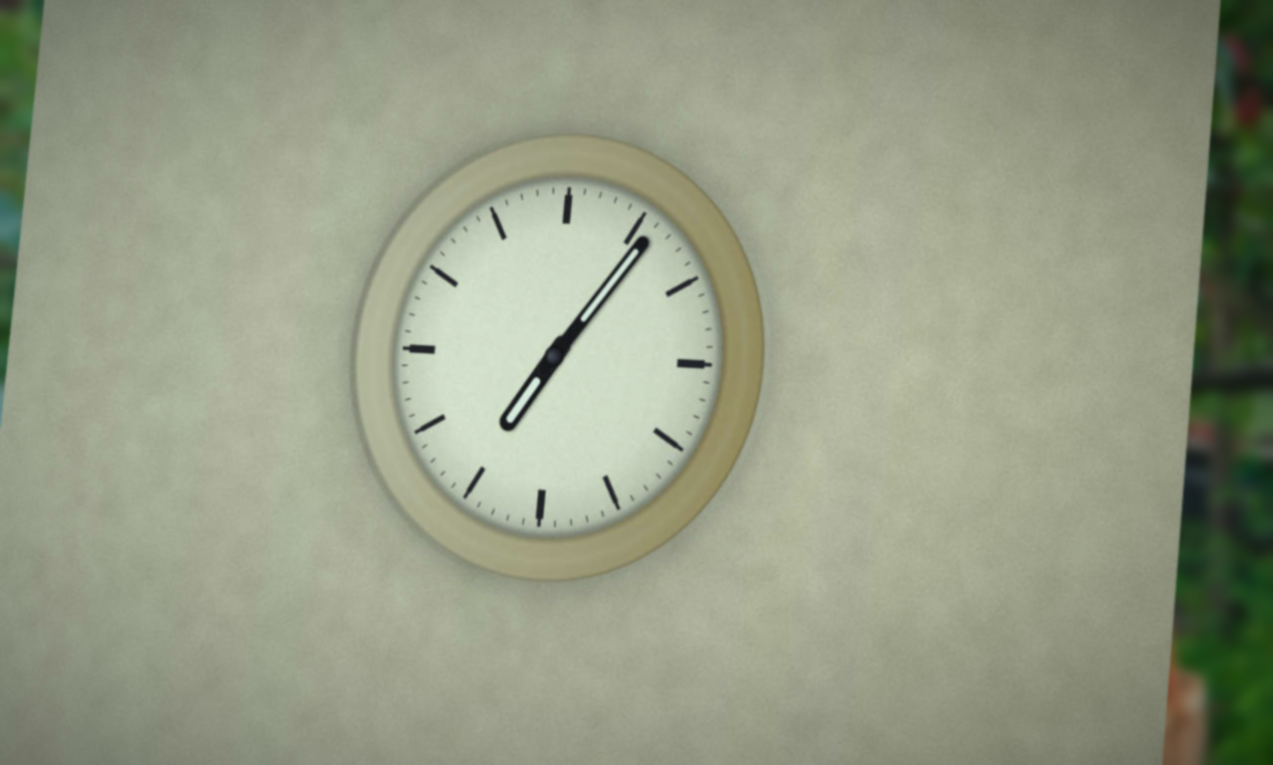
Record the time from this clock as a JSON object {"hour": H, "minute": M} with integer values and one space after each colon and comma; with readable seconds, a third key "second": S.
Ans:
{"hour": 7, "minute": 6}
